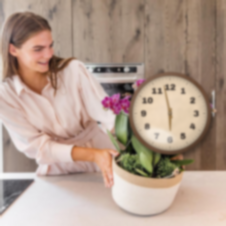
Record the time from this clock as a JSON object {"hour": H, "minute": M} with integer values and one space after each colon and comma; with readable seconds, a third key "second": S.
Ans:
{"hour": 5, "minute": 58}
